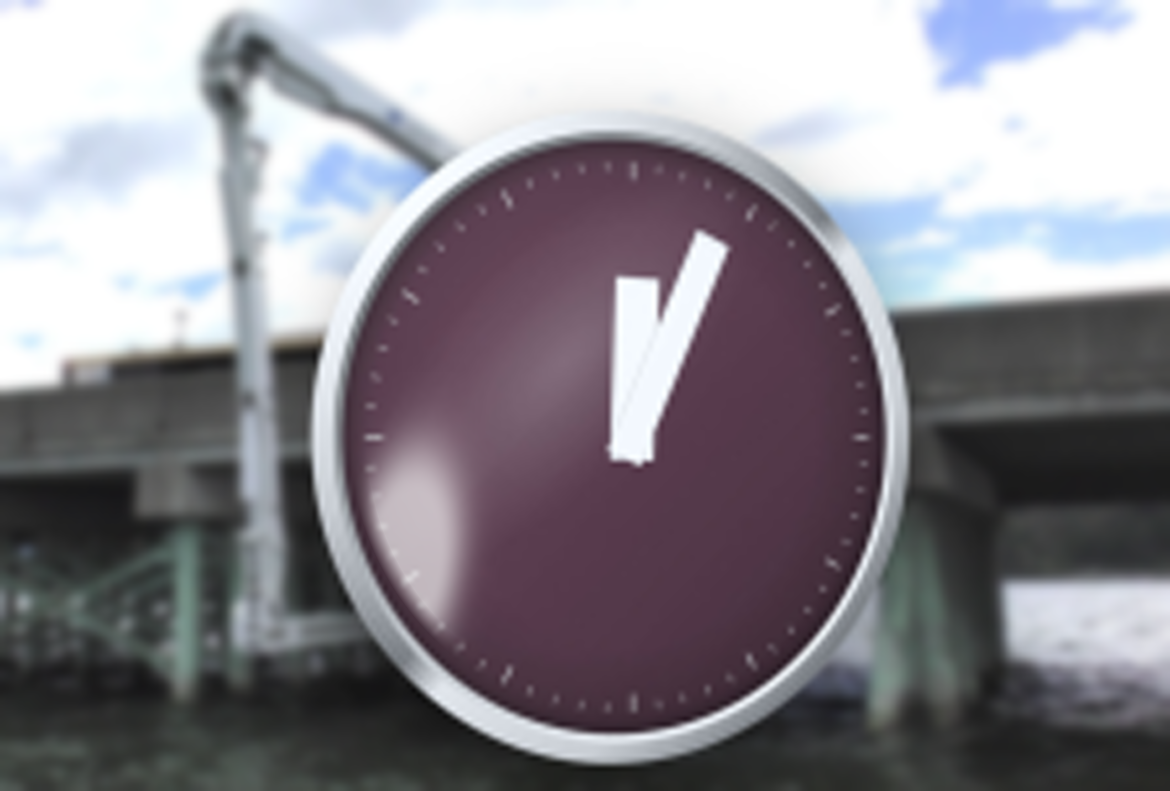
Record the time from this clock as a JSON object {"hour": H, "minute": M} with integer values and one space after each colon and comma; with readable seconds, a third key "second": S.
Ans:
{"hour": 12, "minute": 4}
